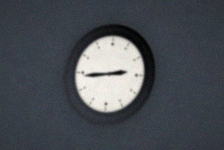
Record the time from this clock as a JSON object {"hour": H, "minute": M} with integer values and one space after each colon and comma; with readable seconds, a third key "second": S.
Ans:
{"hour": 2, "minute": 44}
